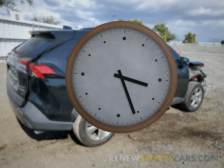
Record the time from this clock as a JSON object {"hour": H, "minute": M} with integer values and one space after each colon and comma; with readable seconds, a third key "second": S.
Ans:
{"hour": 3, "minute": 26}
